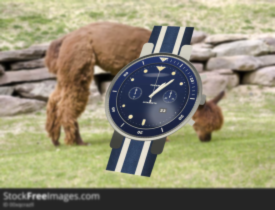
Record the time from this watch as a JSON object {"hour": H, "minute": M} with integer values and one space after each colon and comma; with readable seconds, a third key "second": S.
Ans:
{"hour": 1, "minute": 7}
